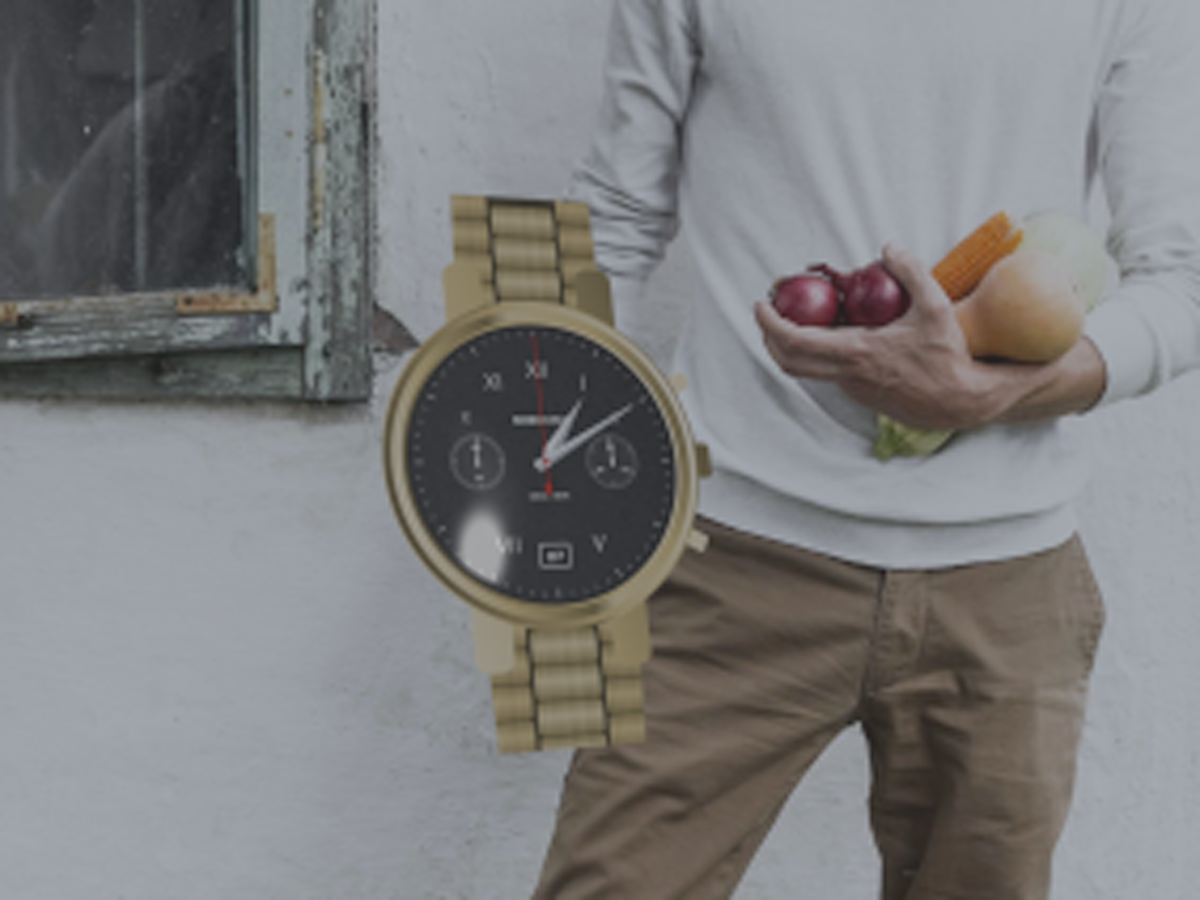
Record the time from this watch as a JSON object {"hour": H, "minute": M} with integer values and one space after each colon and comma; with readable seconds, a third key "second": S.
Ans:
{"hour": 1, "minute": 10}
